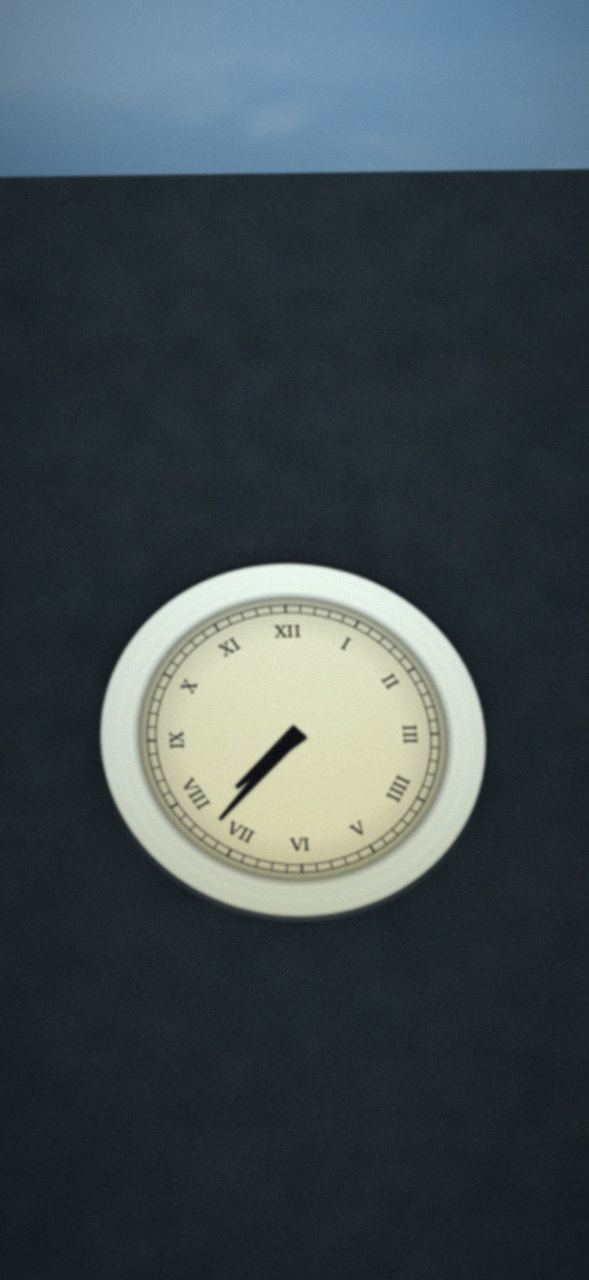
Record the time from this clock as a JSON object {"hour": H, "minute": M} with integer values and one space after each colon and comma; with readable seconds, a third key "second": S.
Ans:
{"hour": 7, "minute": 37}
